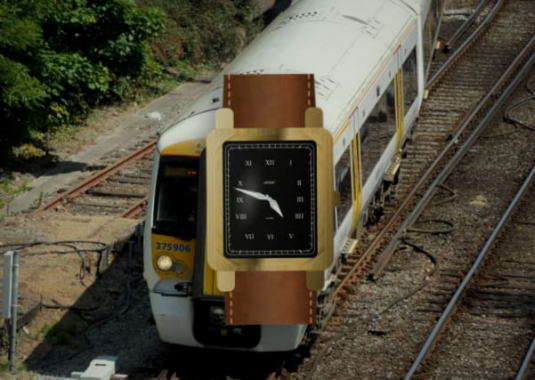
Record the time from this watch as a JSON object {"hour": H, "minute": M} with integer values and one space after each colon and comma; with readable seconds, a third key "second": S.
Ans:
{"hour": 4, "minute": 48}
